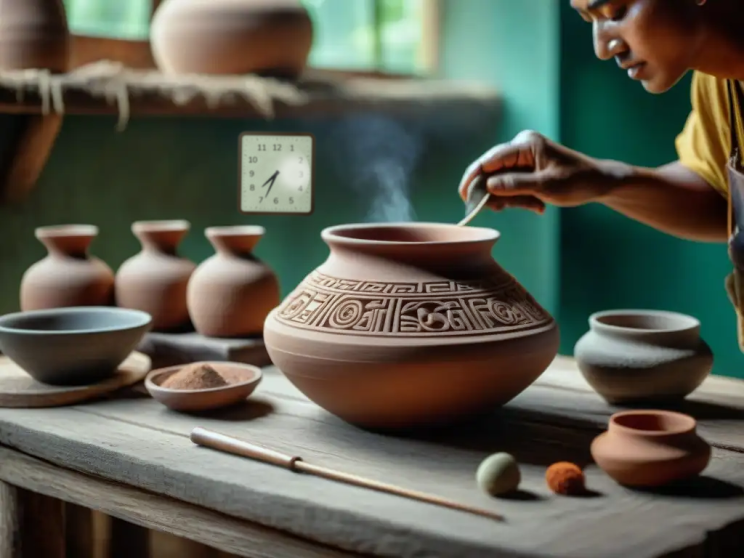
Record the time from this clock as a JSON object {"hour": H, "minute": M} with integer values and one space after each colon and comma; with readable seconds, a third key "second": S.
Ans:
{"hour": 7, "minute": 34}
